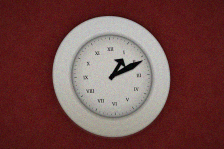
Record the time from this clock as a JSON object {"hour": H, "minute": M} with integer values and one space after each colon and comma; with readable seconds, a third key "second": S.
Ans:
{"hour": 1, "minute": 11}
